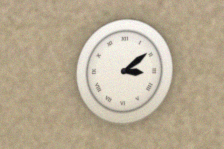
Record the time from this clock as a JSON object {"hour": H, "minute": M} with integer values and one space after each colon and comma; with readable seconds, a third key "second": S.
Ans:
{"hour": 3, "minute": 9}
